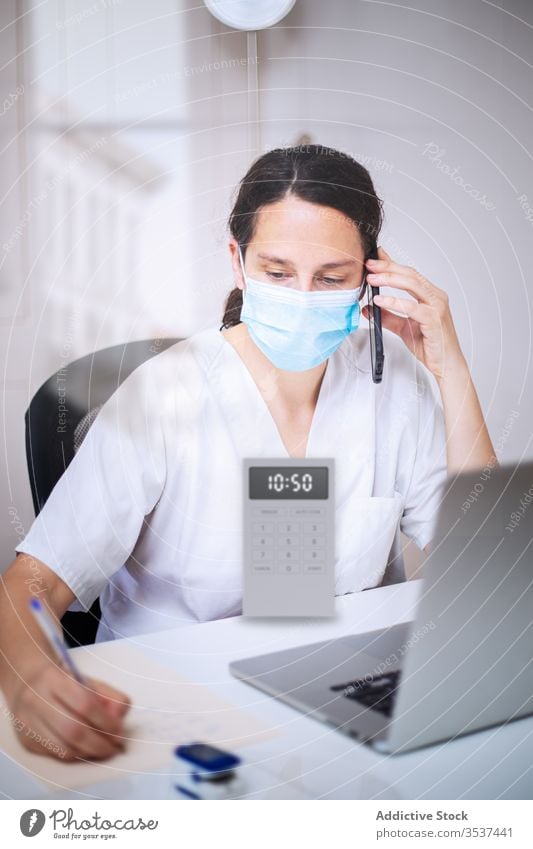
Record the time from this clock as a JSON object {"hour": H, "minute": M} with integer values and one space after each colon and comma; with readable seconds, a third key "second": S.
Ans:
{"hour": 10, "minute": 50}
